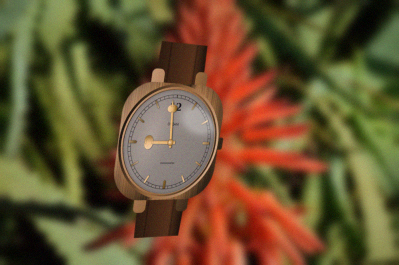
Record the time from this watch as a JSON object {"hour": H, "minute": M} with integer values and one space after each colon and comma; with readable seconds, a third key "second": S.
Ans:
{"hour": 8, "minute": 59}
